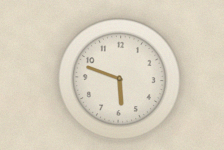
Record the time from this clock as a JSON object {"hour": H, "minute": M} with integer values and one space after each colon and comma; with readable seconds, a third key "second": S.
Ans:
{"hour": 5, "minute": 48}
